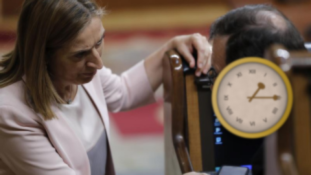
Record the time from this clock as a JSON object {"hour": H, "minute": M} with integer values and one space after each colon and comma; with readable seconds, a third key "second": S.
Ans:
{"hour": 1, "minute": 15}
